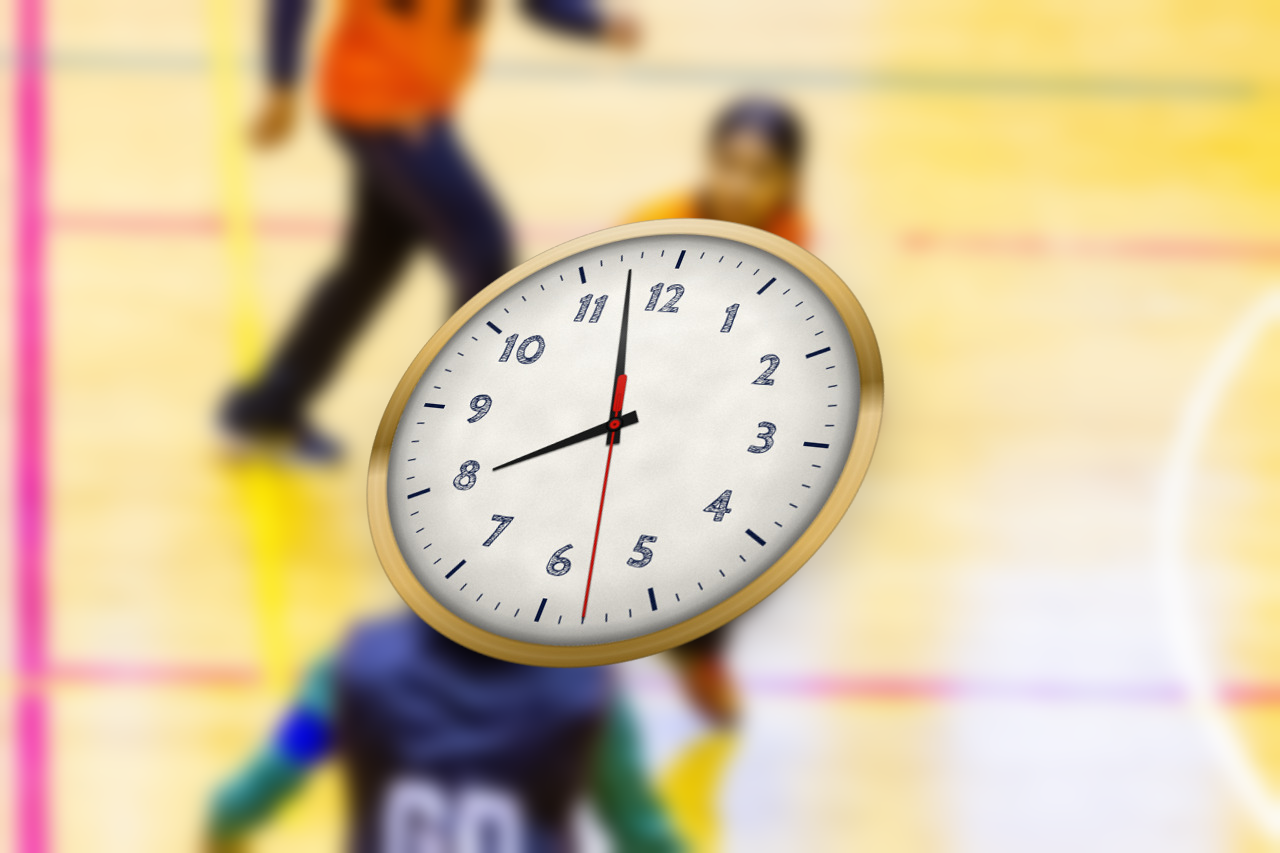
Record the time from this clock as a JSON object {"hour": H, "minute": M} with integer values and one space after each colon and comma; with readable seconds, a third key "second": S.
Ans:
{"hour": 7, "minute": 57, "second": 28}
